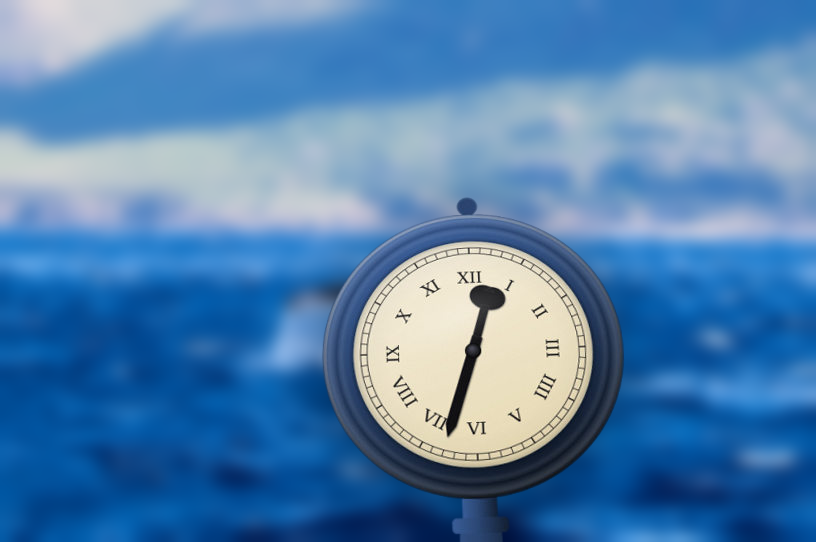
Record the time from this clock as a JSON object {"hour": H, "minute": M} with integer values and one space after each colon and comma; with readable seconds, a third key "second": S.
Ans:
{"hour": 12, "minute": 33}
